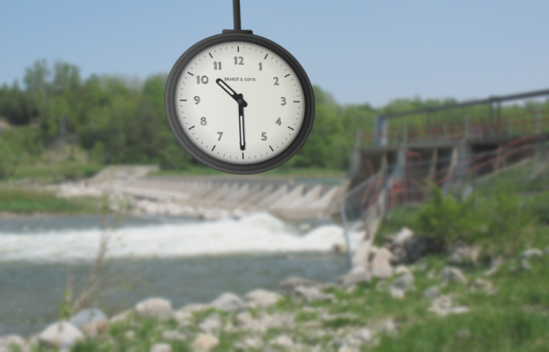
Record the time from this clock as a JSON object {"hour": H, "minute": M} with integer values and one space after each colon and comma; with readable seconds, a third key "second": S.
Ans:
{"hour": 10, "minute": 30}
